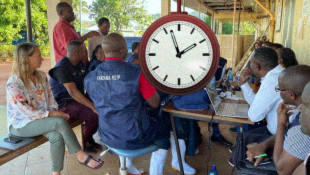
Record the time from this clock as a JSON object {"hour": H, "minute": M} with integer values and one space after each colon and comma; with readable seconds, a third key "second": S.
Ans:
{"hour": 1, "minute": 57}
